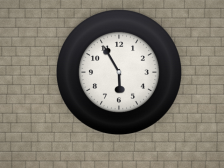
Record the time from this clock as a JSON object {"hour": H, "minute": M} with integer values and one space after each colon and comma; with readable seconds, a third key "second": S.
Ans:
{"hour": 5, "minute": 55}
